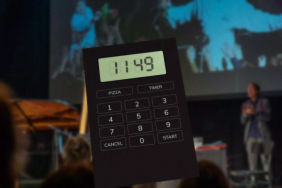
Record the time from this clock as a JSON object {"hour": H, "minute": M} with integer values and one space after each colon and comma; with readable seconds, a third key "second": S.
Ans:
{"hour": 11, "minute": 49}
